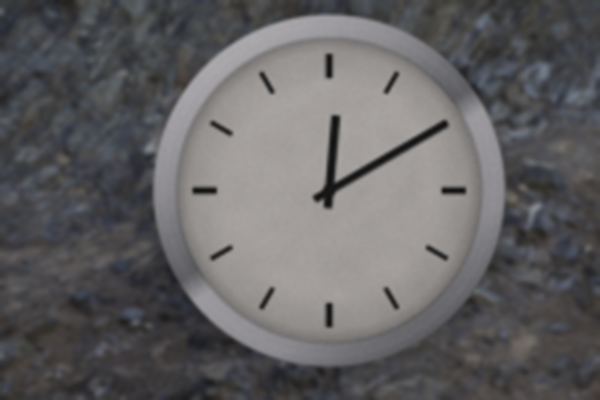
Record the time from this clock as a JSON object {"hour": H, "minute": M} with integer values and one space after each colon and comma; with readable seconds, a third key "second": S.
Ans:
{"hour": 12, "minute": 10}
